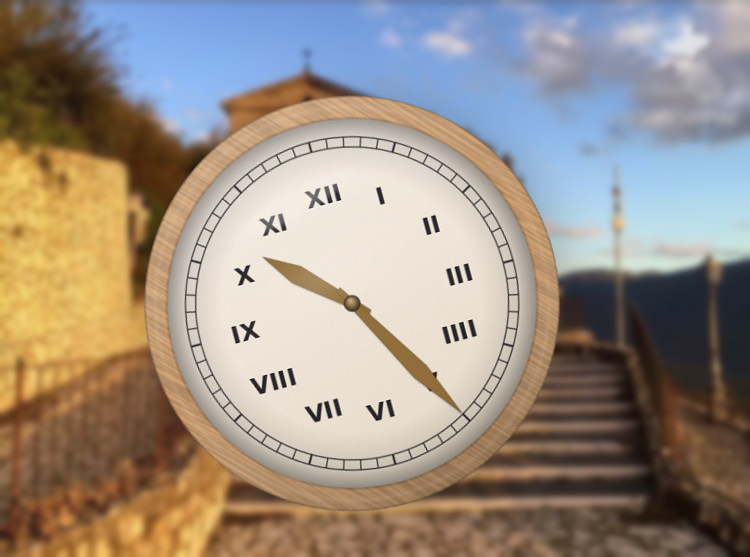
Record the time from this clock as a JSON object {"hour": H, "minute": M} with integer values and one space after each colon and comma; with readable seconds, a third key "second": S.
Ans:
{"hour": 10, "minute": 25}
